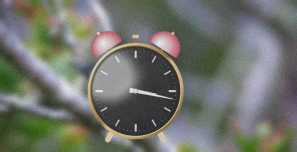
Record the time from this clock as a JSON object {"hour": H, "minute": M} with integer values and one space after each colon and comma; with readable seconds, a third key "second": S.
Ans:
{"hour": 3, "minute": 17}
